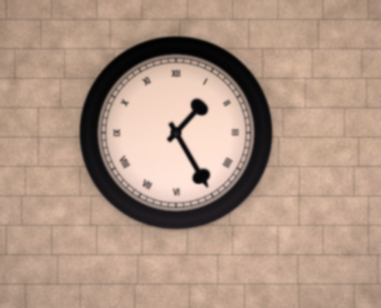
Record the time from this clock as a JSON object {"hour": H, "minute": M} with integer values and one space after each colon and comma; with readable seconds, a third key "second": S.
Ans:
{"hour": 1, "minute": 25}
